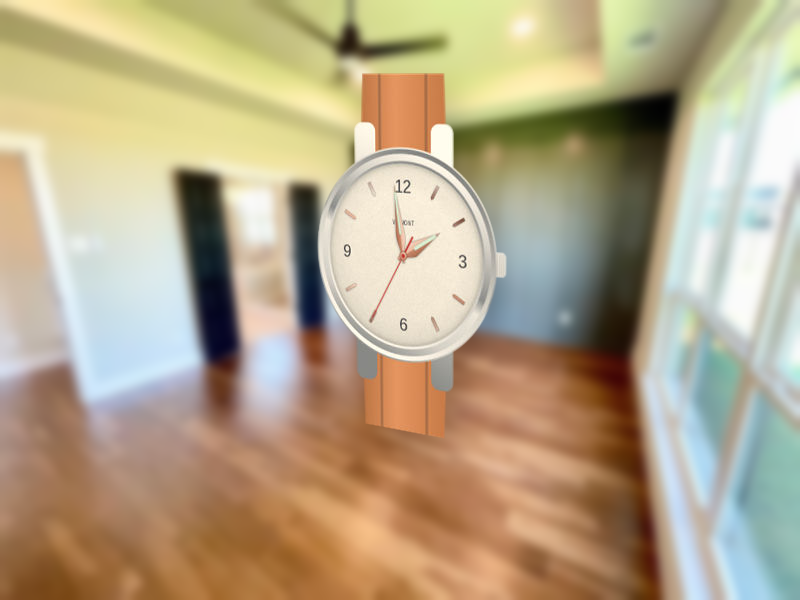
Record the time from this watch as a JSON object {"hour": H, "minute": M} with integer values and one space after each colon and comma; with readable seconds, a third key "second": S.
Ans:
{"hour": 1, "minute": 58, "second": 35}
